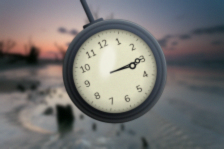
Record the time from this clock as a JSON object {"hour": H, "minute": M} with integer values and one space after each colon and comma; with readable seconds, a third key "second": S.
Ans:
{"hour": 3, "minute": 15}
